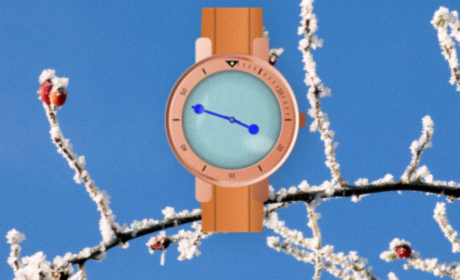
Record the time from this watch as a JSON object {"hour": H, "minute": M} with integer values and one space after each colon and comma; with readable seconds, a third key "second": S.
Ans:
{"hour": 3, "minute": 48}
